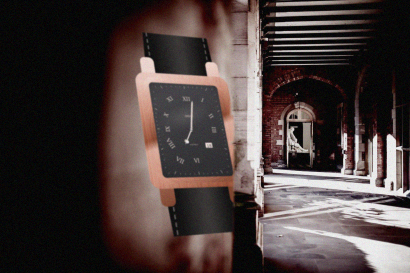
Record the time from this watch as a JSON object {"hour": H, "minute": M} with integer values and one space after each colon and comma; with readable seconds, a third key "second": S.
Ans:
{"hour": 7, "minute": 2}
